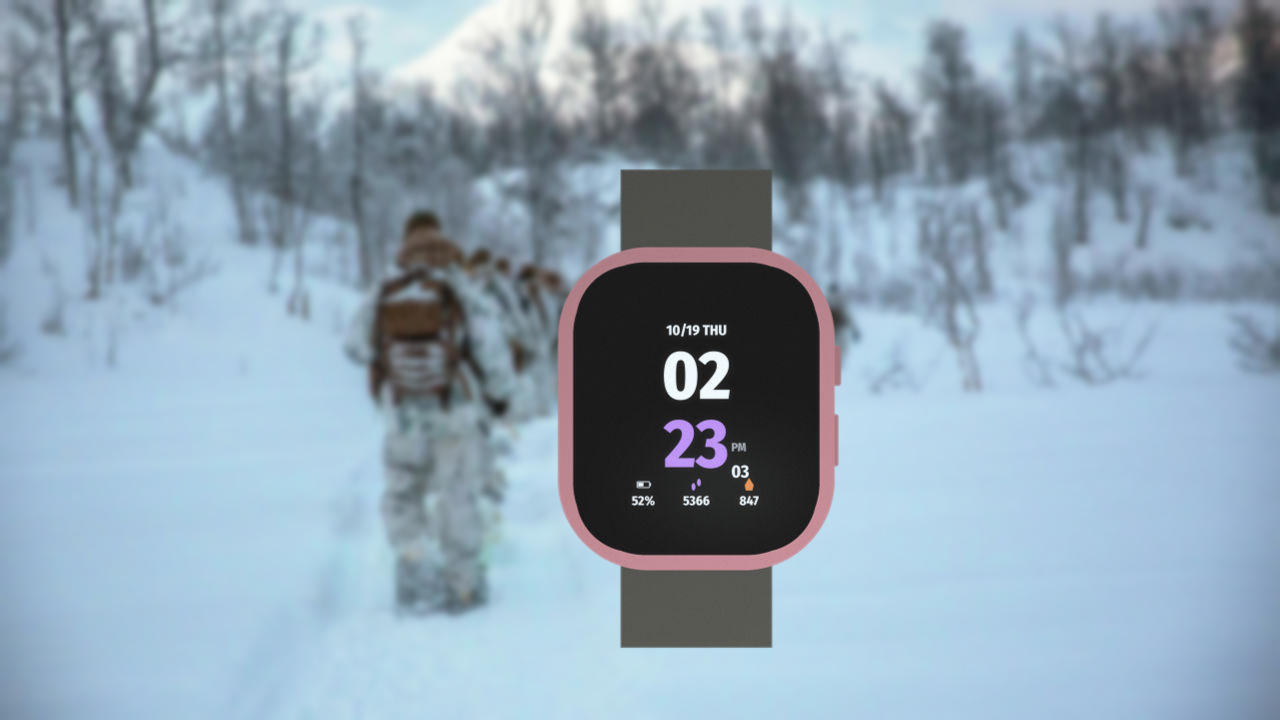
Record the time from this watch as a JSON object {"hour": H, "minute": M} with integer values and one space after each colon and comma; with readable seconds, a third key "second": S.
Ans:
{"hour": 2, "minute": 23, "second": 3}
